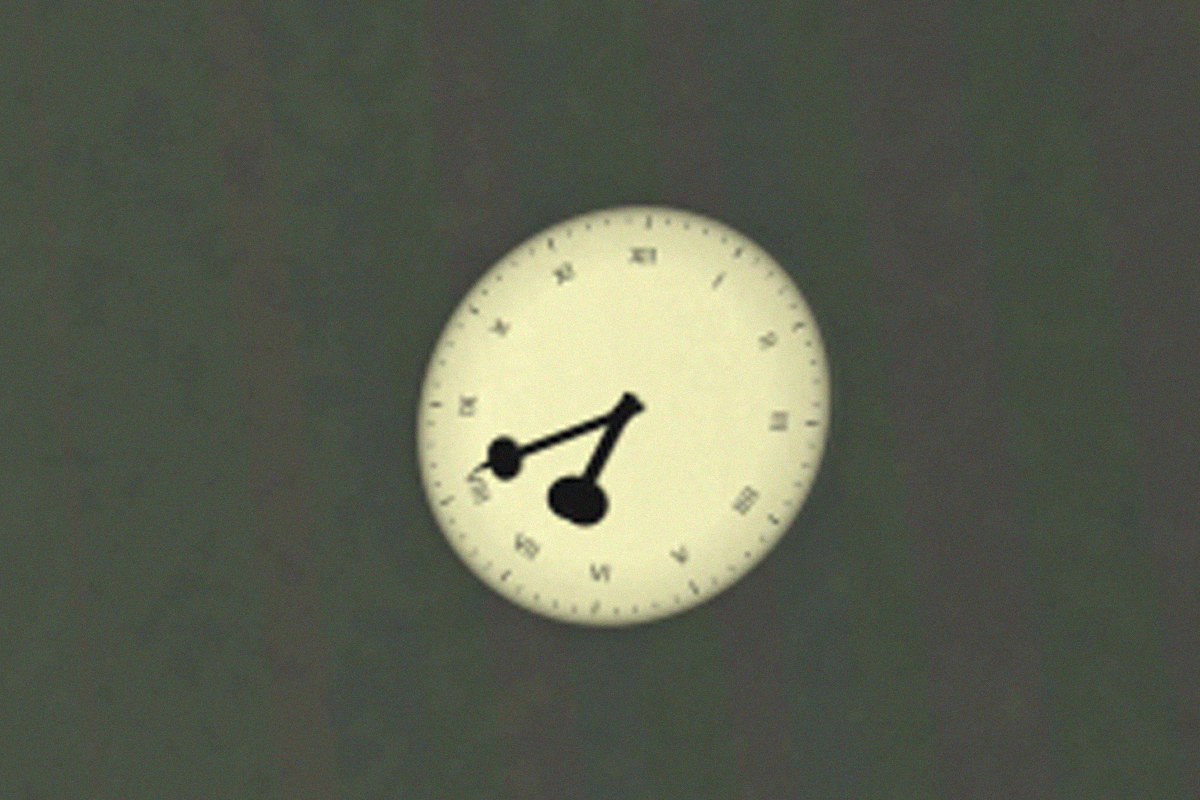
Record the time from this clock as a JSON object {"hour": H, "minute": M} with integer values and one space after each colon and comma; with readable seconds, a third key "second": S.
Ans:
{"hour": 6, "minute": 41}
